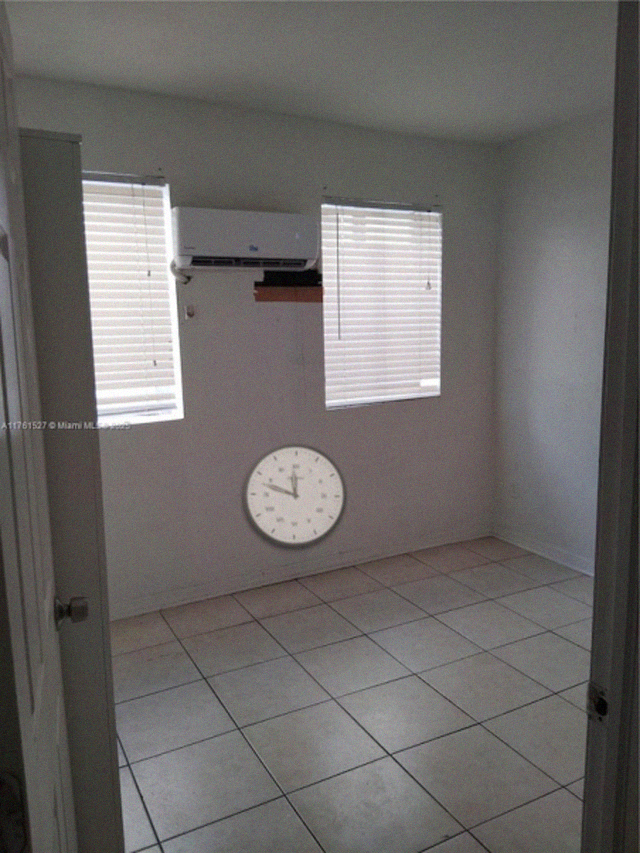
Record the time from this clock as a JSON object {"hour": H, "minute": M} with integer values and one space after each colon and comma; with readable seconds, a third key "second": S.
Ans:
{"hour": 11, "minute": 48}
